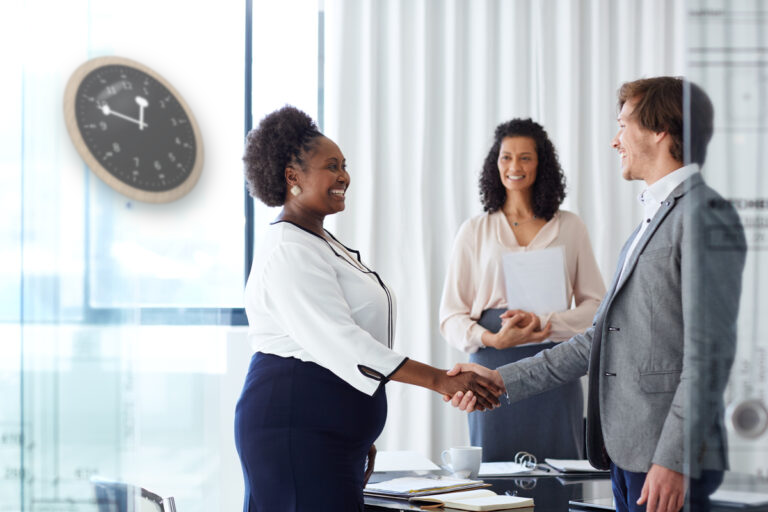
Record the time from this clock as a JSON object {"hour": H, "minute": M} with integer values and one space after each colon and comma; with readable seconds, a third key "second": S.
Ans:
{"hour": 12, "minute": 49}
